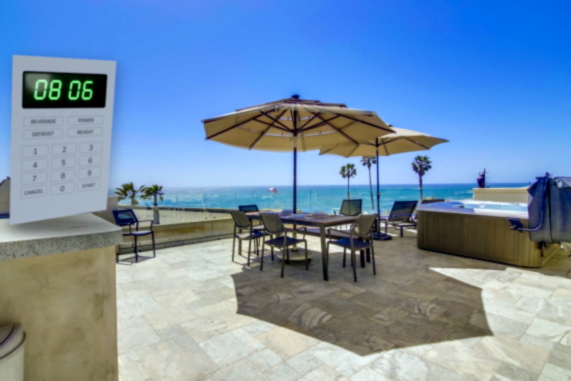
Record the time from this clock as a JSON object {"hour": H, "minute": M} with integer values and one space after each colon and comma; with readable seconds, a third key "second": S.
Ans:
{"hour": 8, "minute": 6}
